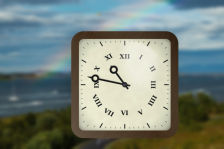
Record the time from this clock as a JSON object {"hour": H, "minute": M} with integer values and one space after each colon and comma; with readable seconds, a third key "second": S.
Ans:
{"hour": 10, "minute": 47}
